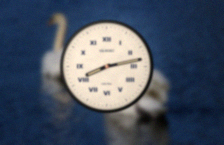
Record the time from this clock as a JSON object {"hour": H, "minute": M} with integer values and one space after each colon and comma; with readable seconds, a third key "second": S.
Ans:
{"hour": 8, "minute": 13}
